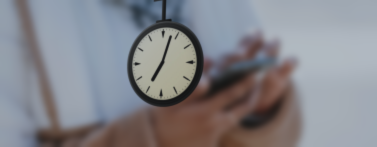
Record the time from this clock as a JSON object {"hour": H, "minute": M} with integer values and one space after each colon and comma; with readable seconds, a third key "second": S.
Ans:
{"hour": 7, "minute": 3}
